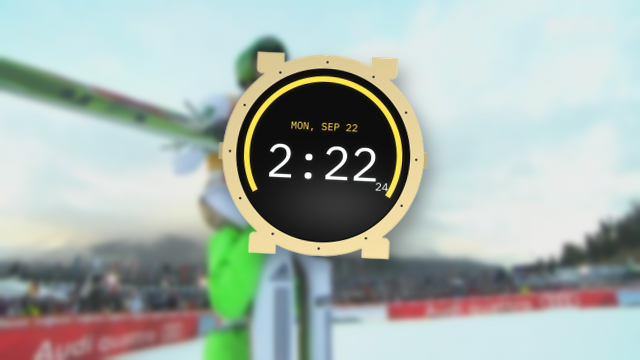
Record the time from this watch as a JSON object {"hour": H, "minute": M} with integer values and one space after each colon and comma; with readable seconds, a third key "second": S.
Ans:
{"hour": 2, "minute": 22, "second": 24}
